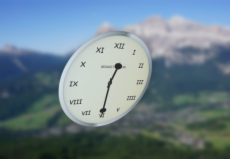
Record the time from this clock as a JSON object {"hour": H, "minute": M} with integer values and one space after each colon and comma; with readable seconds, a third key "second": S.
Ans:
{"hour": 12, "minute": 30}
